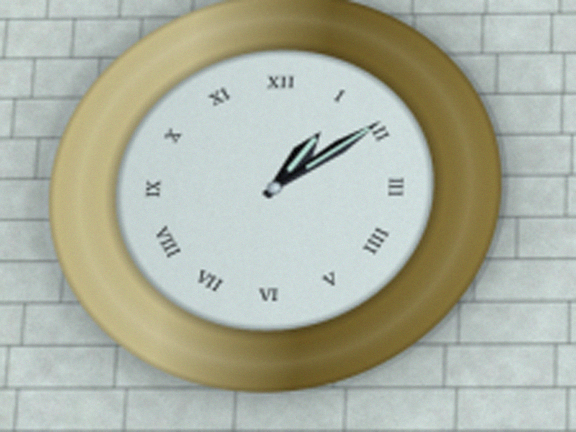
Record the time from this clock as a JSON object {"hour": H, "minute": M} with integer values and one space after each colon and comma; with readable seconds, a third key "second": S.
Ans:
{"hour": 1, "minute": 9}
